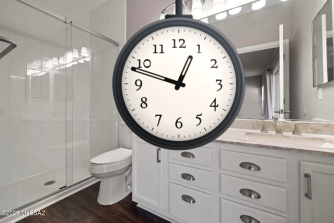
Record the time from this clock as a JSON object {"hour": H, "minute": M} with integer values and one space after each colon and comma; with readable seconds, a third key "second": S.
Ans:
{"hour": 12, "minute": 48}
